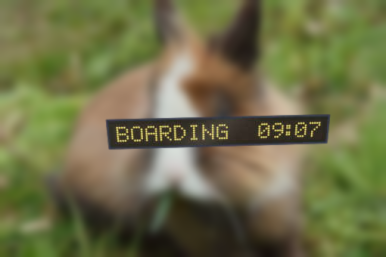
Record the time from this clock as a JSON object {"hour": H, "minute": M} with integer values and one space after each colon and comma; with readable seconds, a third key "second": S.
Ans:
{"hour": 9, "minute": 7}
